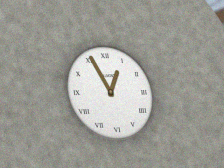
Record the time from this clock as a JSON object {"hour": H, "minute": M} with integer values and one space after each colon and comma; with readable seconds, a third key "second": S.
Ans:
{"hour": 12, "minute": 56}
